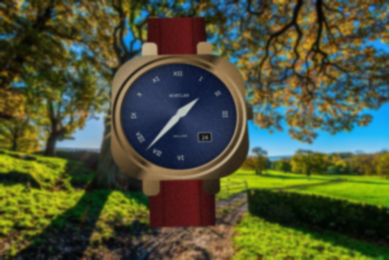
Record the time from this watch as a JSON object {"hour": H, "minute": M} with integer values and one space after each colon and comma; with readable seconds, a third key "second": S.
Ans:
{"hour": 1, "minute": 37}
